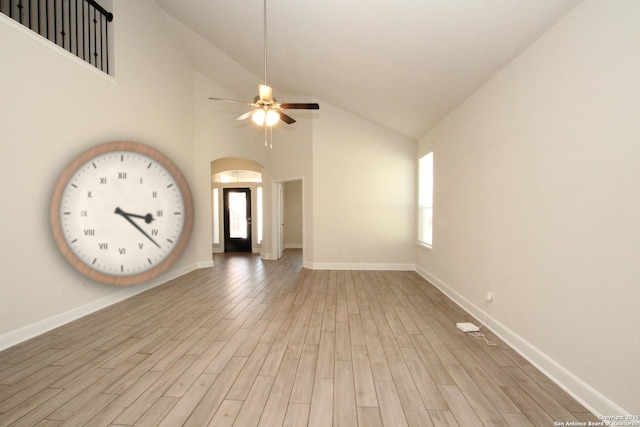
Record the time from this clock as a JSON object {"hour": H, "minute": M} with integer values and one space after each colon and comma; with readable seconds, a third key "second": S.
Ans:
{"hour": 3, "minute": 22}
